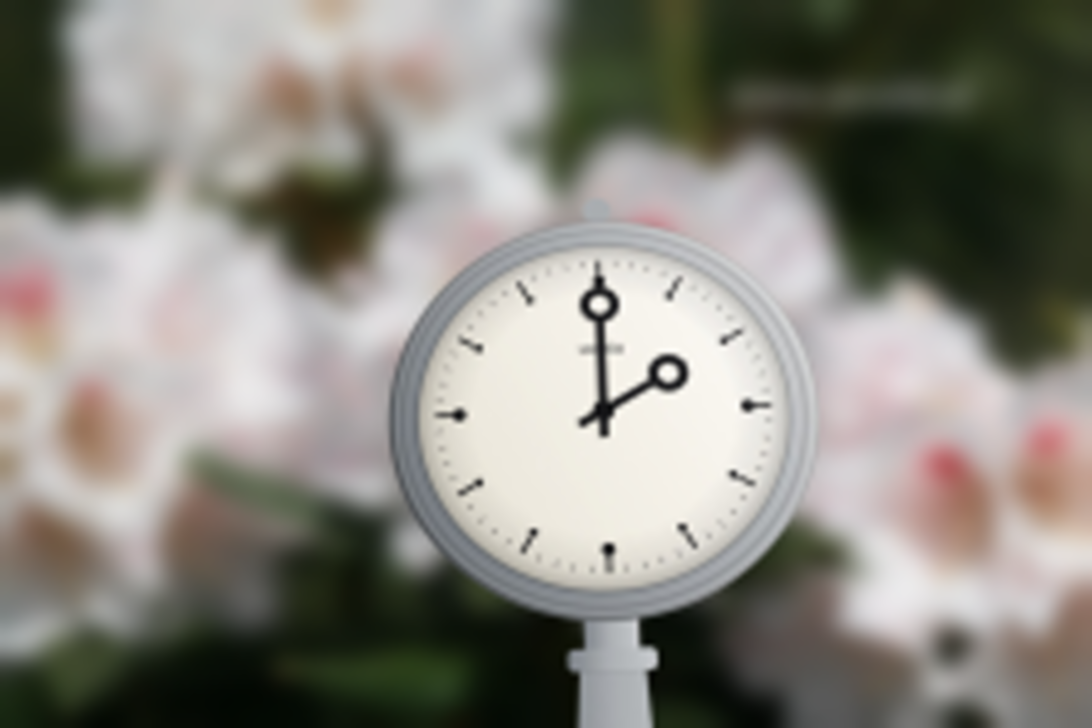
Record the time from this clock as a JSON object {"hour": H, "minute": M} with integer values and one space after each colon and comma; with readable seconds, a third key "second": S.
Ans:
{"hour": 2, "minute": 0}
